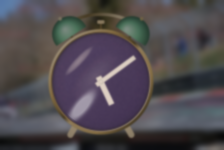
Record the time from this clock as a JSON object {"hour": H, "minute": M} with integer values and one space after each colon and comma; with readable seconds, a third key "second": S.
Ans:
{"hour": 5, "minute": 9}
